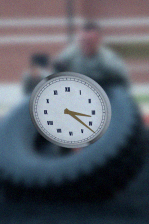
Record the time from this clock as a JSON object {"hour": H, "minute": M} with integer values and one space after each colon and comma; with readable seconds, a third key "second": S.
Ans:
{"hour": 3, "minute": 22}
